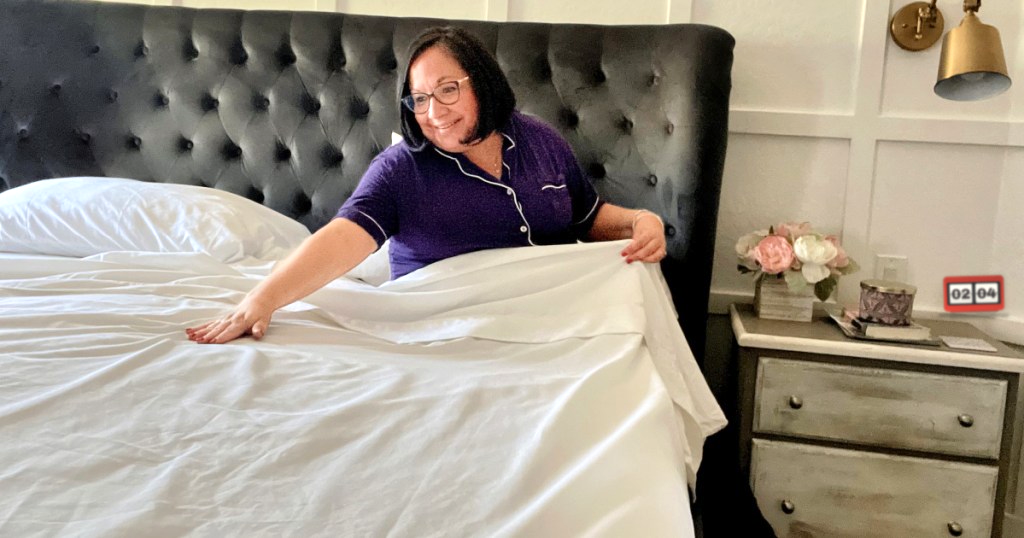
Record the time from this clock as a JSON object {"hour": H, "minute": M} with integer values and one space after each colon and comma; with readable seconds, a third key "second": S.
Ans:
{"hour": 2, "minute": 4}
